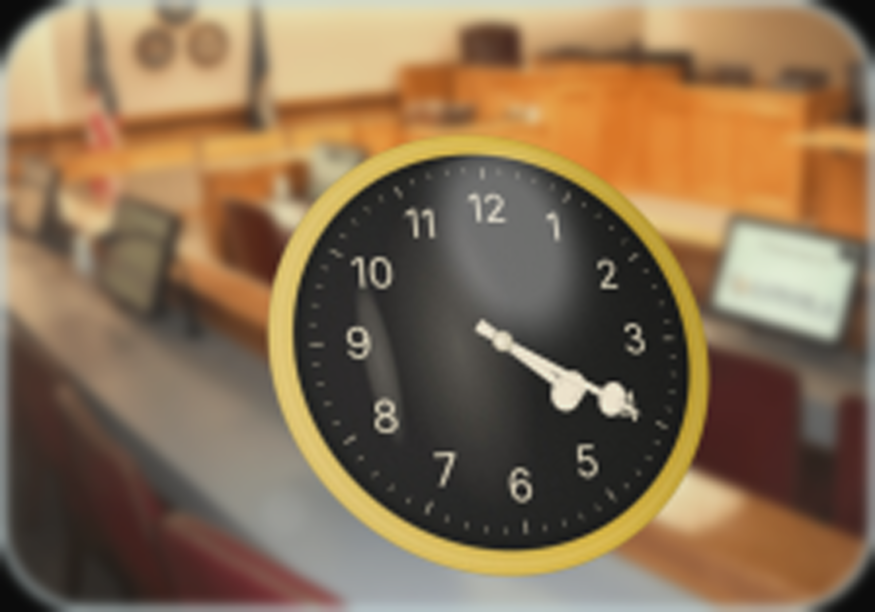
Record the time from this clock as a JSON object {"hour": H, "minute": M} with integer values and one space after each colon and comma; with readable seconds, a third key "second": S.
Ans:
{"hour": 4, "minute": 20}
